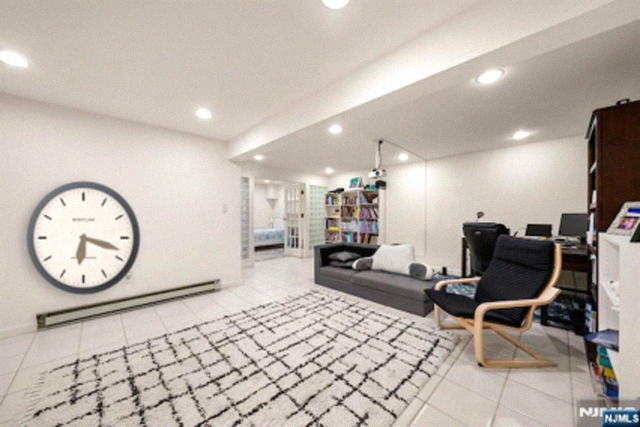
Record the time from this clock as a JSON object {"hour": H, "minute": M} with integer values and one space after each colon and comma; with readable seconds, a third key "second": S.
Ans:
{"hour": 6, "minute": 18}
